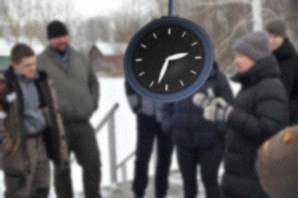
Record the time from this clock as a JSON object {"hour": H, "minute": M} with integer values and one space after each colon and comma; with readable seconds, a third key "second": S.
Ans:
{"hour": 2, "minute": 33}
